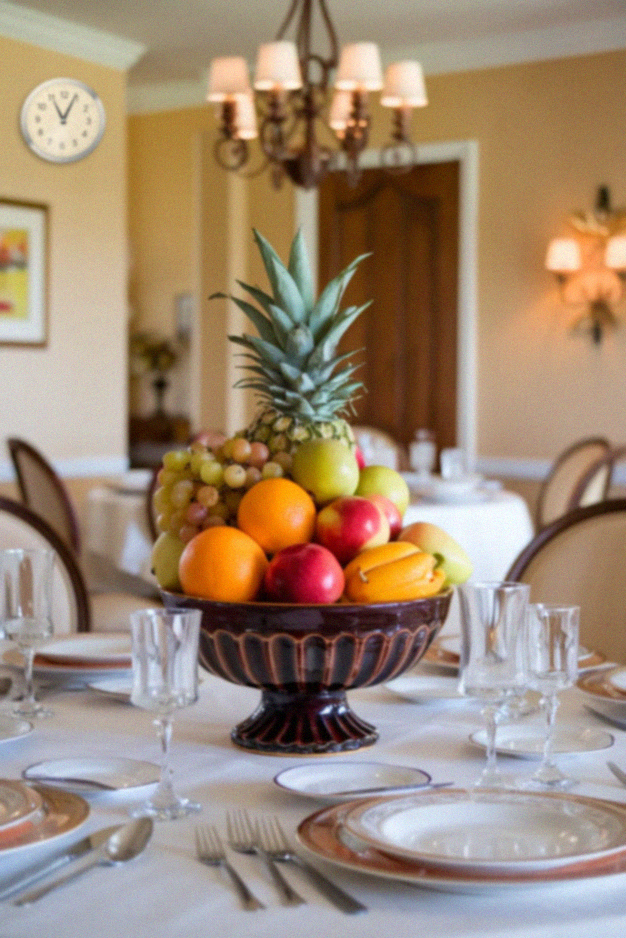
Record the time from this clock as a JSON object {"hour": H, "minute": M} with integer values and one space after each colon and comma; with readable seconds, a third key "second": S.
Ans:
{"hour": 11, "minute": 4}
